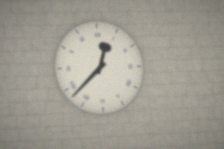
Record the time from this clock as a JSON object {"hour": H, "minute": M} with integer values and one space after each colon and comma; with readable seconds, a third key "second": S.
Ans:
{"hour": 12, "minute": 38}
